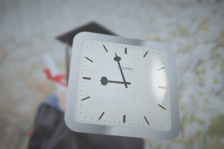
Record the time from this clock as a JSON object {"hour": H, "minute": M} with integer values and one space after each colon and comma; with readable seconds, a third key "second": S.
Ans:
{"hour": 8, "minute": 57}
